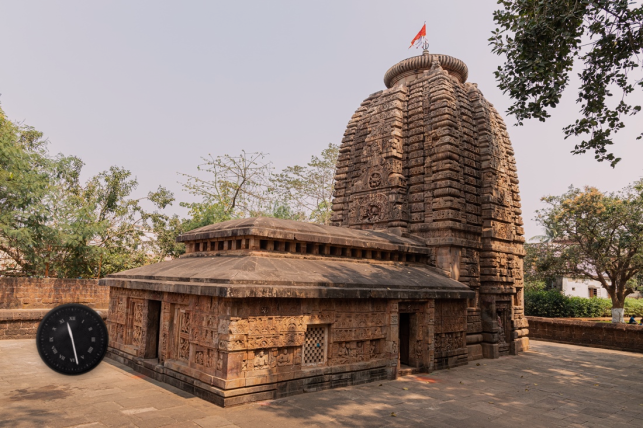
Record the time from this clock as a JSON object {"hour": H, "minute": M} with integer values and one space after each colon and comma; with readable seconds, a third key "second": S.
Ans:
{"hour": 11, "minute": 28}
